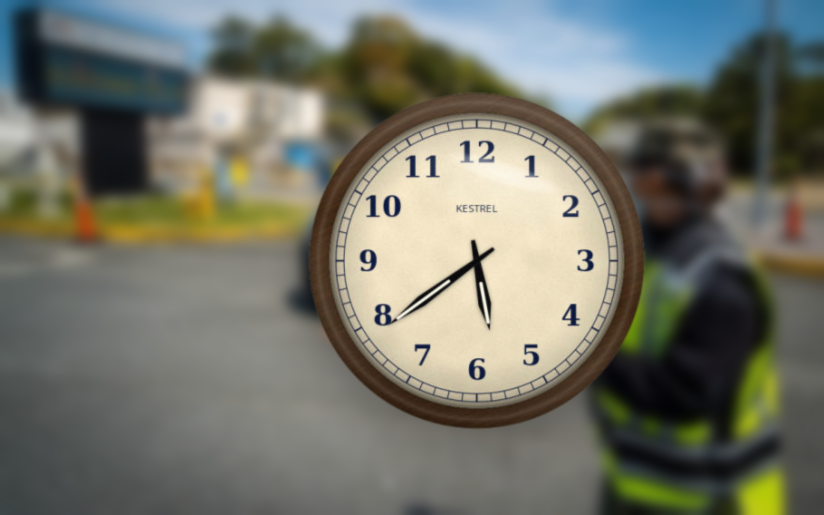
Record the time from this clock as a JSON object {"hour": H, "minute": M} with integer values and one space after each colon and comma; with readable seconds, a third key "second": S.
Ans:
{"hour": 5, "minute": 39}
